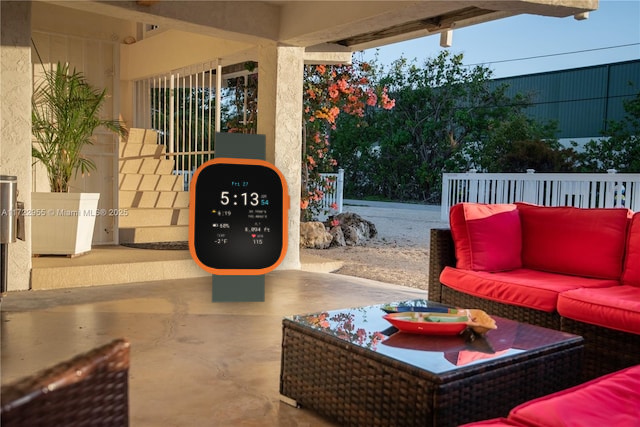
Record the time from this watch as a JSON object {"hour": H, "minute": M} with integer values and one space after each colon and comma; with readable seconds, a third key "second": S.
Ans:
{"hour": 5, "minute": 13}
